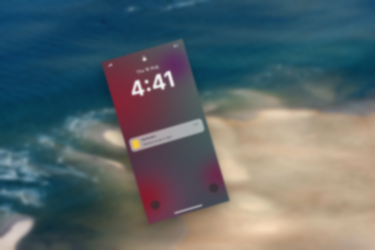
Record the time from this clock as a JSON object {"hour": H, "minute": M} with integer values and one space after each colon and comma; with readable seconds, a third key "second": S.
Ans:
{"hour": 4, "minute": 41}
